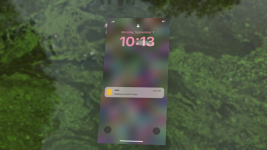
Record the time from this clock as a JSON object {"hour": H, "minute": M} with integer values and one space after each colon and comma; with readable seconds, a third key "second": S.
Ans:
{"hour": 10, "minute": 13}
